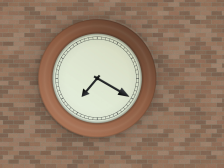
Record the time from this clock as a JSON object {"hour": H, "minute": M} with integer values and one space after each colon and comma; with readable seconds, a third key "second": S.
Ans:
{"hour": 7, "minute": 20}
